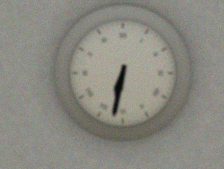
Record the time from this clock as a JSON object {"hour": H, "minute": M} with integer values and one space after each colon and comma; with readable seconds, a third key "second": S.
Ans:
{"hour": 6, "minute": 32}
